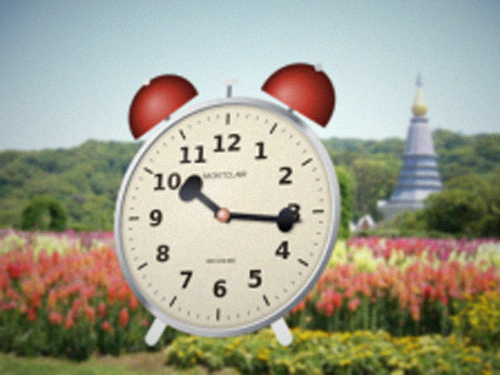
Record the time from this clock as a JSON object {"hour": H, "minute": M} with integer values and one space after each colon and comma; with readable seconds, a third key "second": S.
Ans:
{"hour": 10, "minute": 16}
